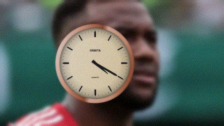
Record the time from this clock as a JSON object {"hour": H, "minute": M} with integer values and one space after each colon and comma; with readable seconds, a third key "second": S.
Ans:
{"hour": 4, "minute": 20}
